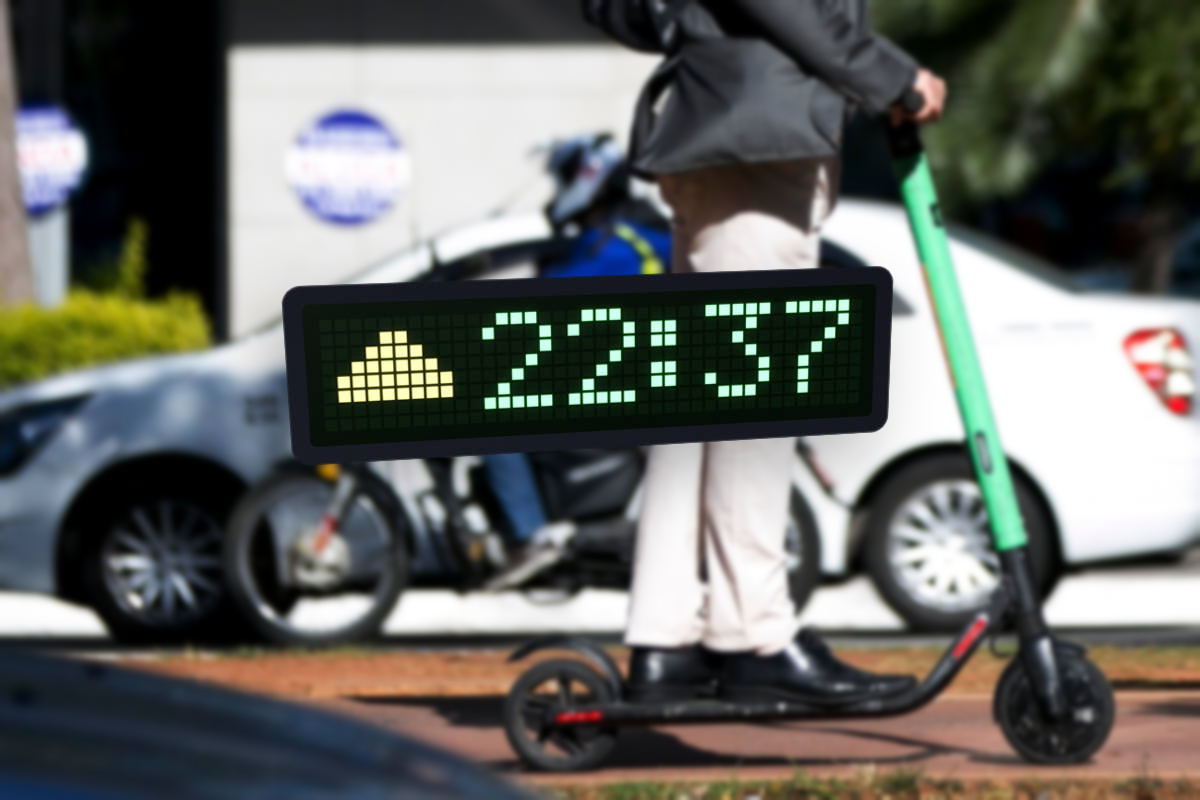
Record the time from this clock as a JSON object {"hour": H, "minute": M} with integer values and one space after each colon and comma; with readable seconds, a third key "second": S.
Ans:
{"hour": 22, "minute": 37}
